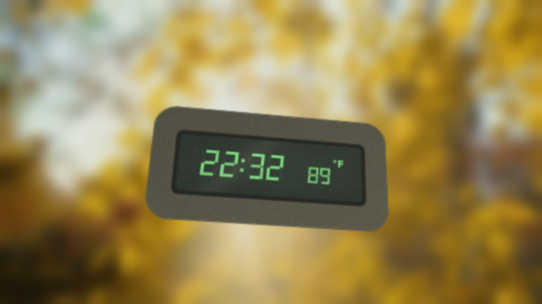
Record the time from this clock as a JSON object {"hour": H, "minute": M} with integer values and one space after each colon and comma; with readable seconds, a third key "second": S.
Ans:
{"hour": 22, "minute": 32}
